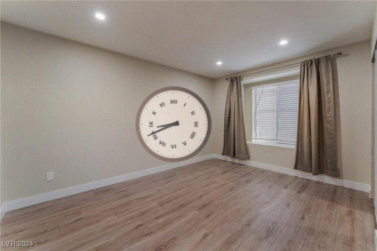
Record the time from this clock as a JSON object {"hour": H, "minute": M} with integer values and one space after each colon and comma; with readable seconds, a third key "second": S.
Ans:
{"hour": 8, "minute": 41}
